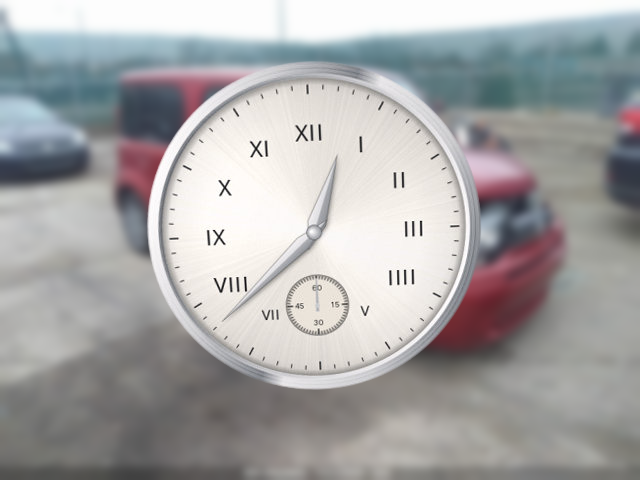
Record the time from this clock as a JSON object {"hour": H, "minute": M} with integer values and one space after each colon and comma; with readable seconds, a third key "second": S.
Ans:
{"hour": 12, "minute": 38}
